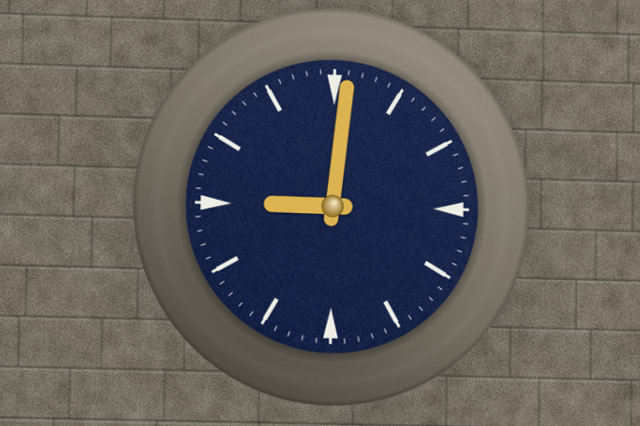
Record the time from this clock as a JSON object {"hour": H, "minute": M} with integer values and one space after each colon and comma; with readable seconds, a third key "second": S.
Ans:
{"hour": 9, "minute": 1}
